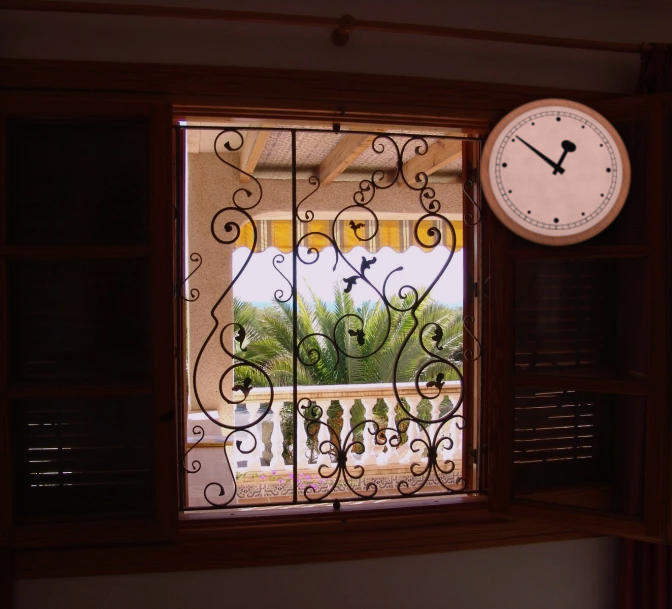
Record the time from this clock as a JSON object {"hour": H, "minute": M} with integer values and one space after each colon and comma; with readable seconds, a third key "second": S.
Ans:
{"hour": 12, "minute": 51}
